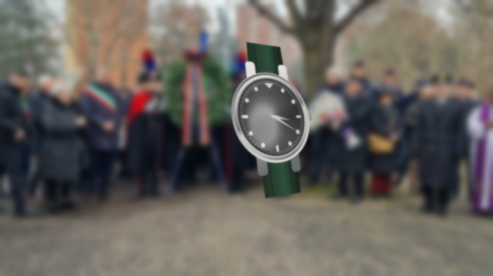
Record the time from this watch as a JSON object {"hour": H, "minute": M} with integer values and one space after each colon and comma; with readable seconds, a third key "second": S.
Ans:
{"hour": 3, "minute": 20}
